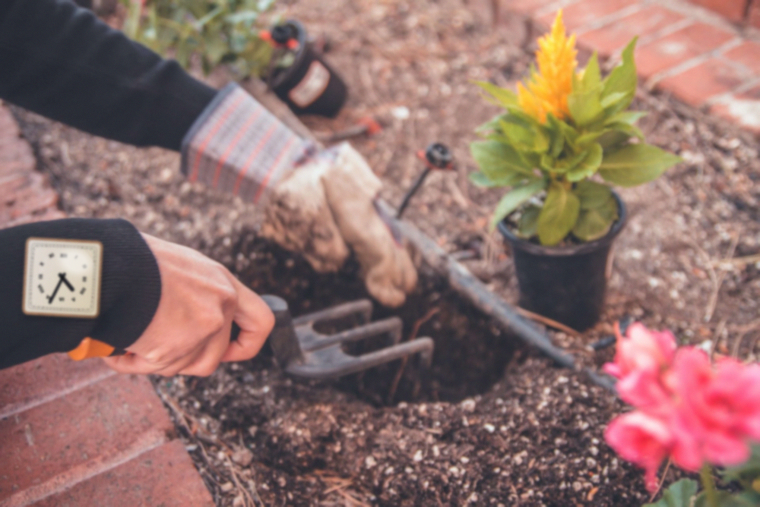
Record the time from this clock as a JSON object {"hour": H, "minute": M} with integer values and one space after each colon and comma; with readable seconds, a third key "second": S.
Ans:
{"hour": 4, "minute": 34}
